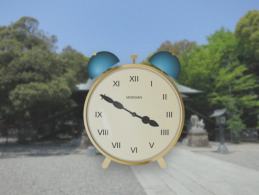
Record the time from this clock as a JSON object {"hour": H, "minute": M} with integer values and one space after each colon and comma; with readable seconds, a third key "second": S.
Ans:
{"hour": 3, "minute": 50}
